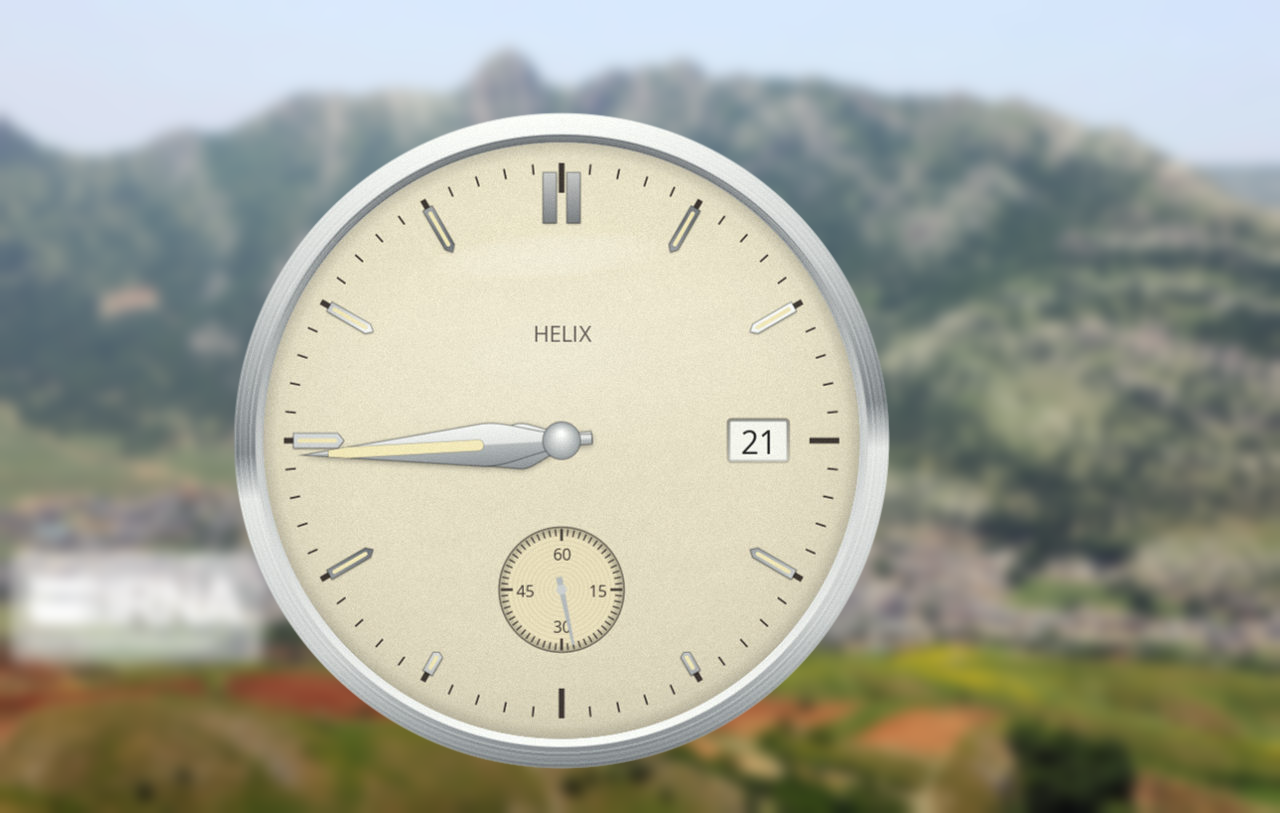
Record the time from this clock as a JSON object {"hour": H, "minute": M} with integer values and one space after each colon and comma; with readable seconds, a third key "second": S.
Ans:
{"hour": 8, "minute": 44, "second": 28}
